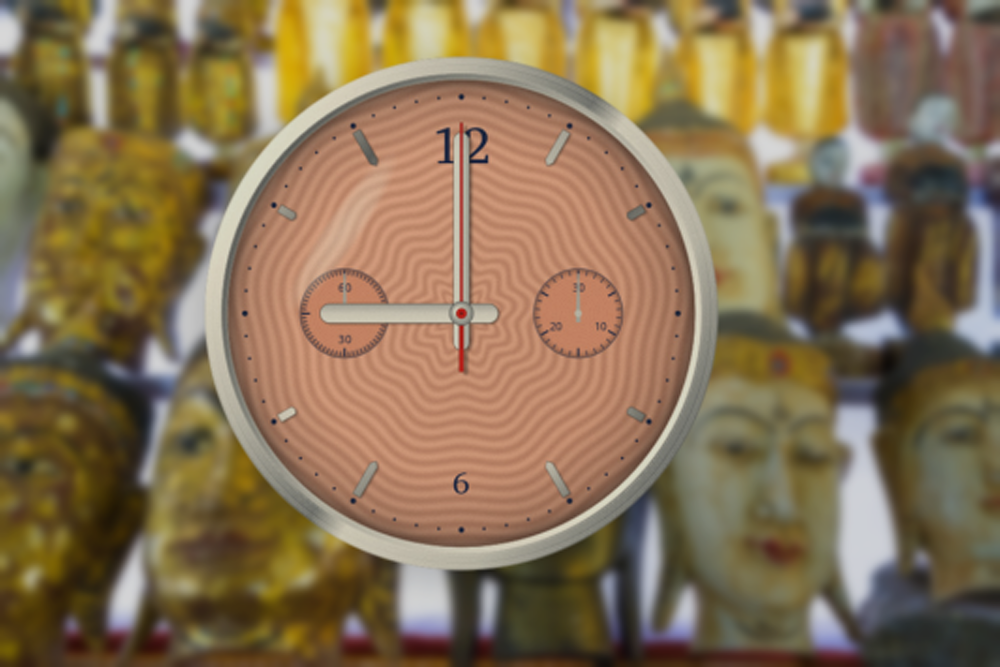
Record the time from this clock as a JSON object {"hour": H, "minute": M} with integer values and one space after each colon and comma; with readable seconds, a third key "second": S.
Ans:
{"hour": 9, "minute": 0}
